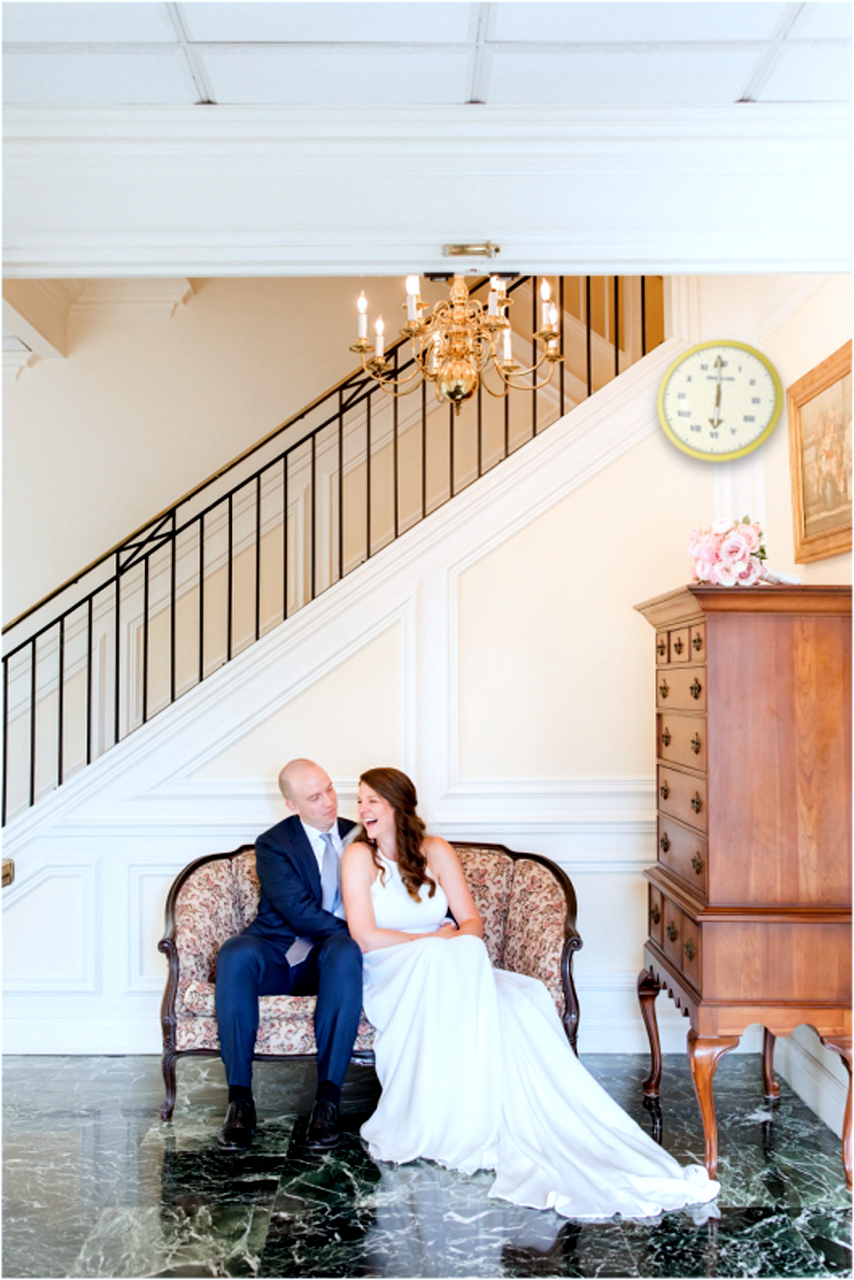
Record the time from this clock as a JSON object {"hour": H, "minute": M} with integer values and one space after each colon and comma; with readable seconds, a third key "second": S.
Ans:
{"hour": 5, "minute": 59}
